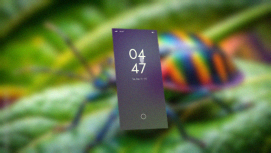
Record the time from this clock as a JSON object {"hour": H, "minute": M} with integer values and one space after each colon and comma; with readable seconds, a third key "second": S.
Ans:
{"hour": 4, "minute": 47}
